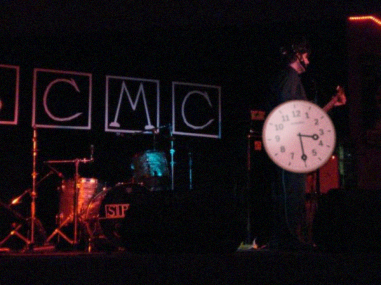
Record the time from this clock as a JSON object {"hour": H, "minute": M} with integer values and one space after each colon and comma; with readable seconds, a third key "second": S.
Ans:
{"hour": 3, "minute": 30}
